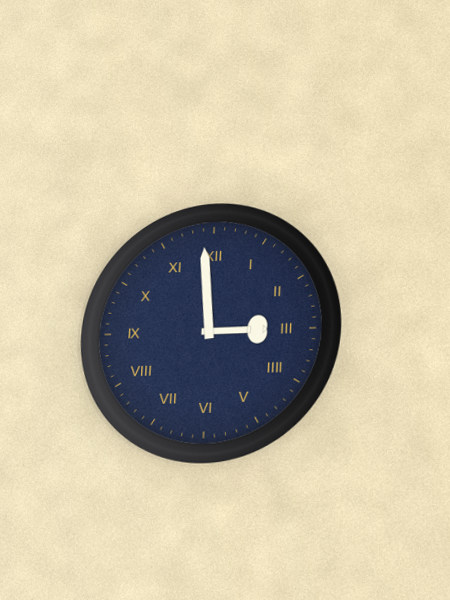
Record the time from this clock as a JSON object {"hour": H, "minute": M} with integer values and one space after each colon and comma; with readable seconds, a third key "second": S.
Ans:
{"hour": 2, "minute": 59}
